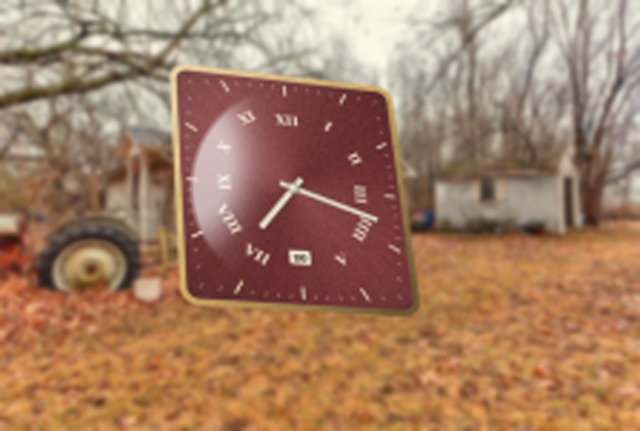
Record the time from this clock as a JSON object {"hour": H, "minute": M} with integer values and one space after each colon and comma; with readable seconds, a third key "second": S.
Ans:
{"hour": 7, "minute": 18}
